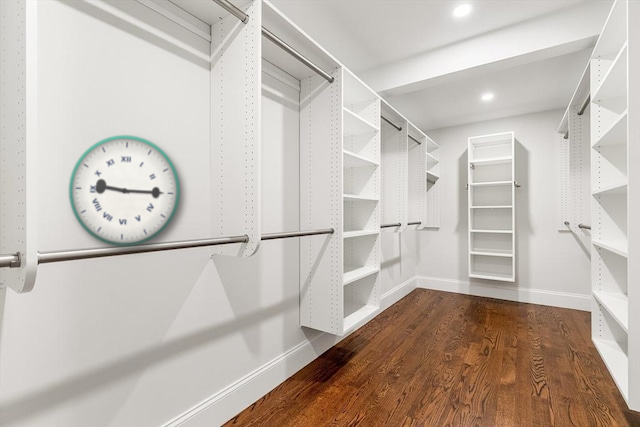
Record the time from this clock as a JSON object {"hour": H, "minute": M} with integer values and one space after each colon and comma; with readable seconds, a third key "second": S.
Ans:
{"hour": 9, "minute": 15}
